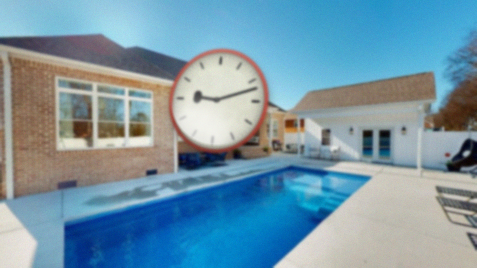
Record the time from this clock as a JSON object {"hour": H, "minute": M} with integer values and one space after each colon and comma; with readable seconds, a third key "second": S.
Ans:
{"hour": 9, "minute": 12}
